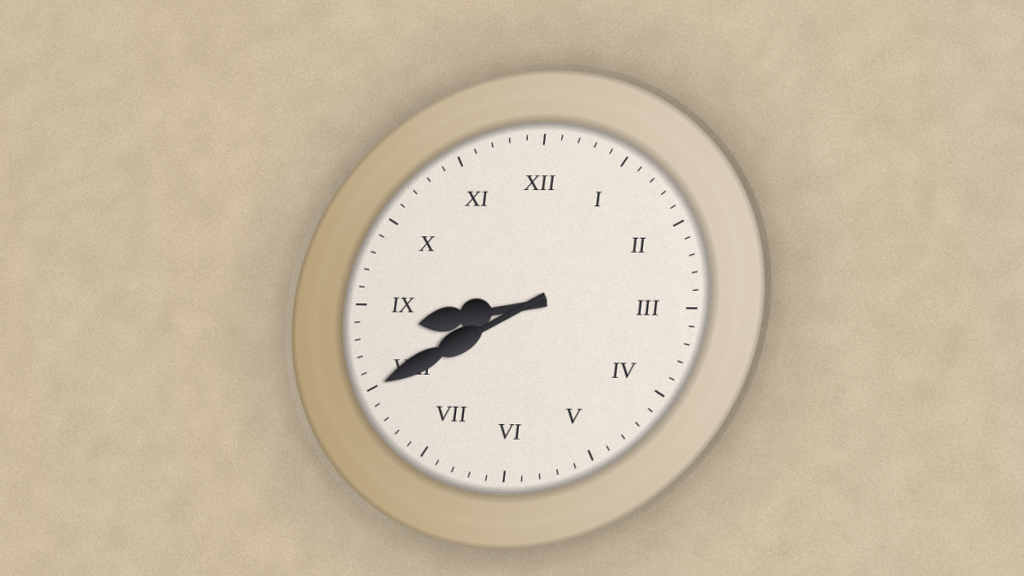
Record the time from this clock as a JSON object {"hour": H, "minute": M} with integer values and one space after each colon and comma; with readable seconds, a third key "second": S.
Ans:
{"hour": 8, "minute": 40}
